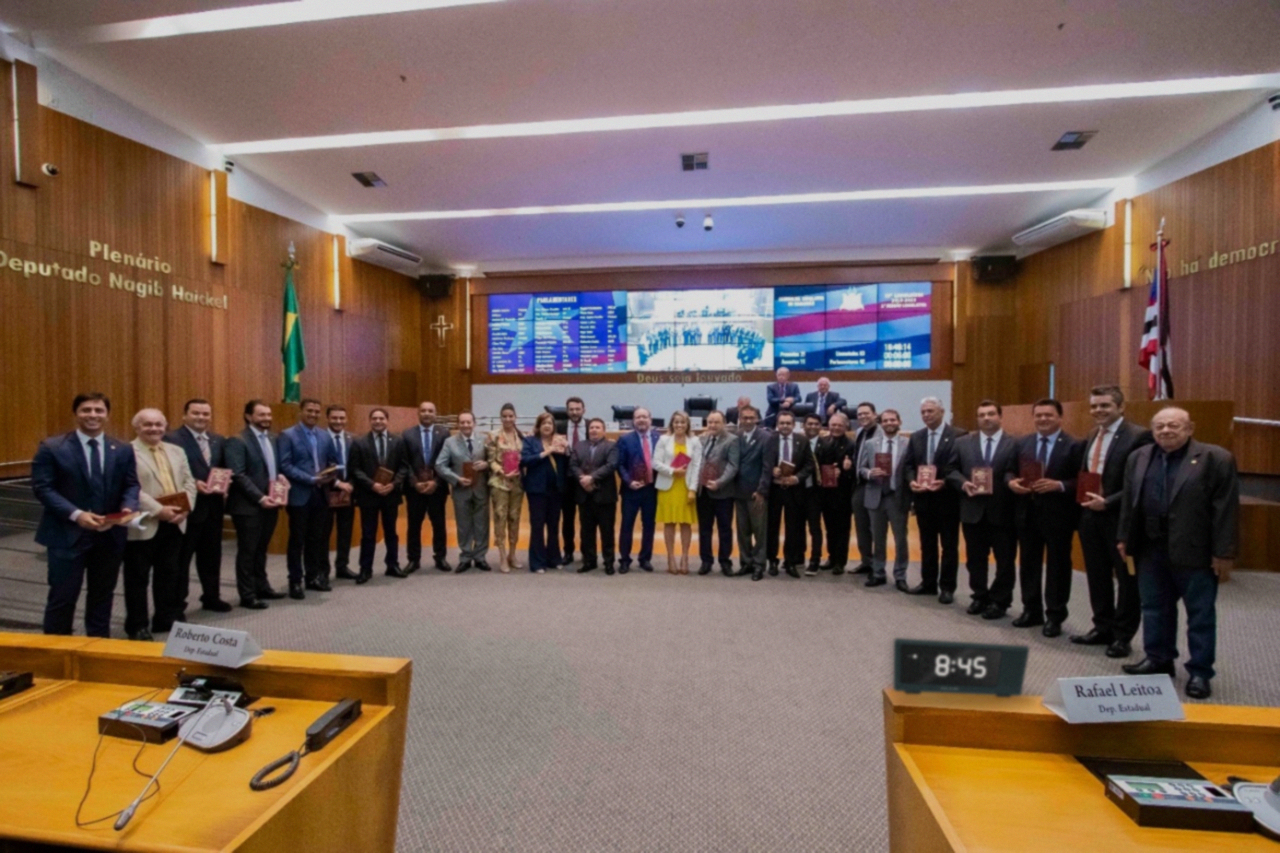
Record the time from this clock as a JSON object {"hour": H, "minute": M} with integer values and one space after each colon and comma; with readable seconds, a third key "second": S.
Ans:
{"hour": 8, "minute": 45}
